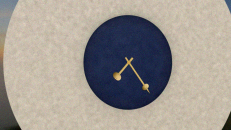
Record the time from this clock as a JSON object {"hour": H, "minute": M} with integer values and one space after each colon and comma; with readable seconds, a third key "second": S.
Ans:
{"hour": 7, "minute": 24}
